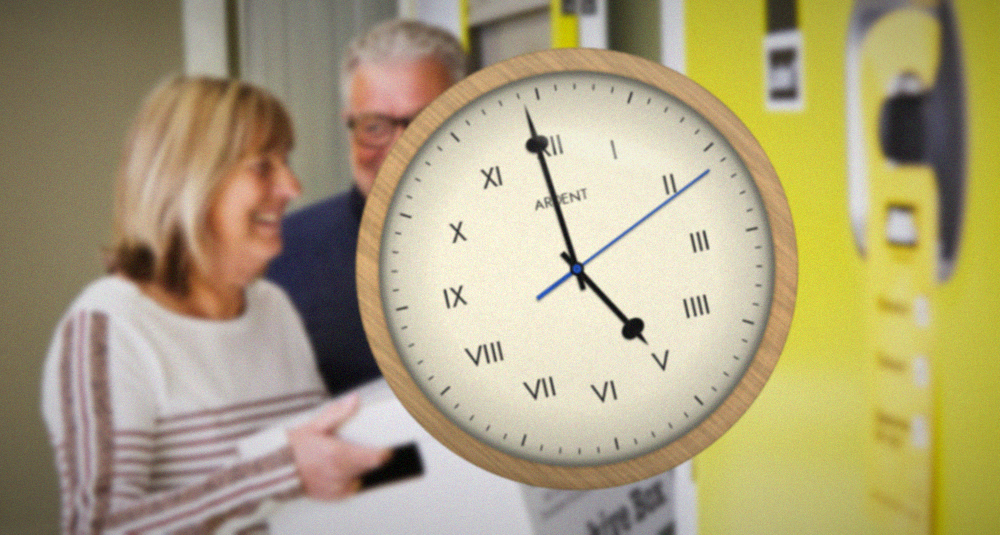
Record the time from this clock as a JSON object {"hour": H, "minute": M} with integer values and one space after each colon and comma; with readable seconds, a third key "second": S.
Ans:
{"hour": 4, "minute": 59, "second": 11}
